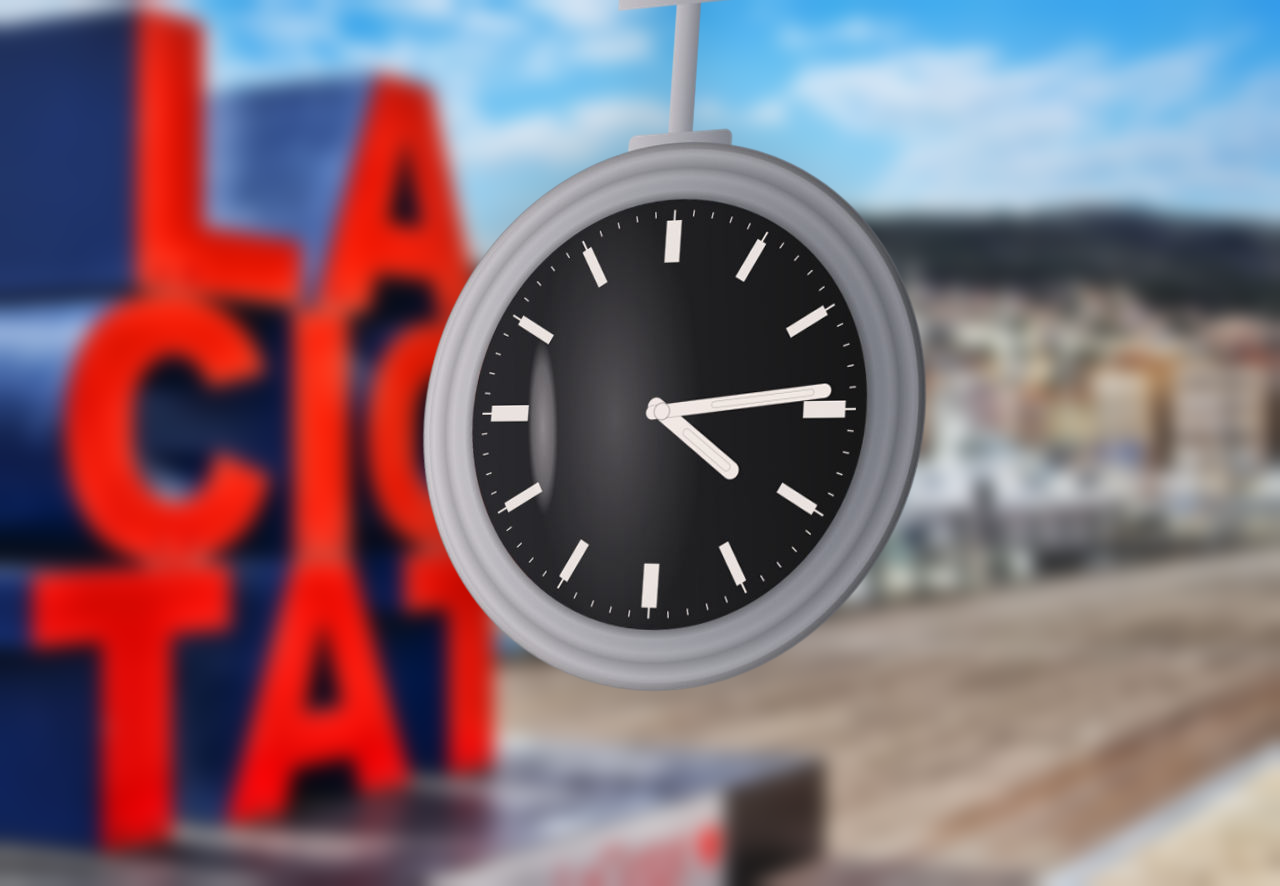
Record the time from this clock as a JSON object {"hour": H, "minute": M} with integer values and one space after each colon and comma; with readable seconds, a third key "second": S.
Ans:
{"hour": 4, "minute": 14}
